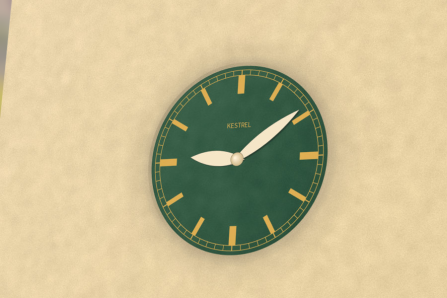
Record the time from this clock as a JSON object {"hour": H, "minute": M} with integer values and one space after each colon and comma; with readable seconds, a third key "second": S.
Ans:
{"hour": 9, "minute": 9}
